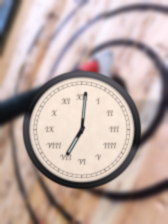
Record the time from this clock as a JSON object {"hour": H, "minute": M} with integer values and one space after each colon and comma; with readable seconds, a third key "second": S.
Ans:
{"hour": 7, "minute": 1}
